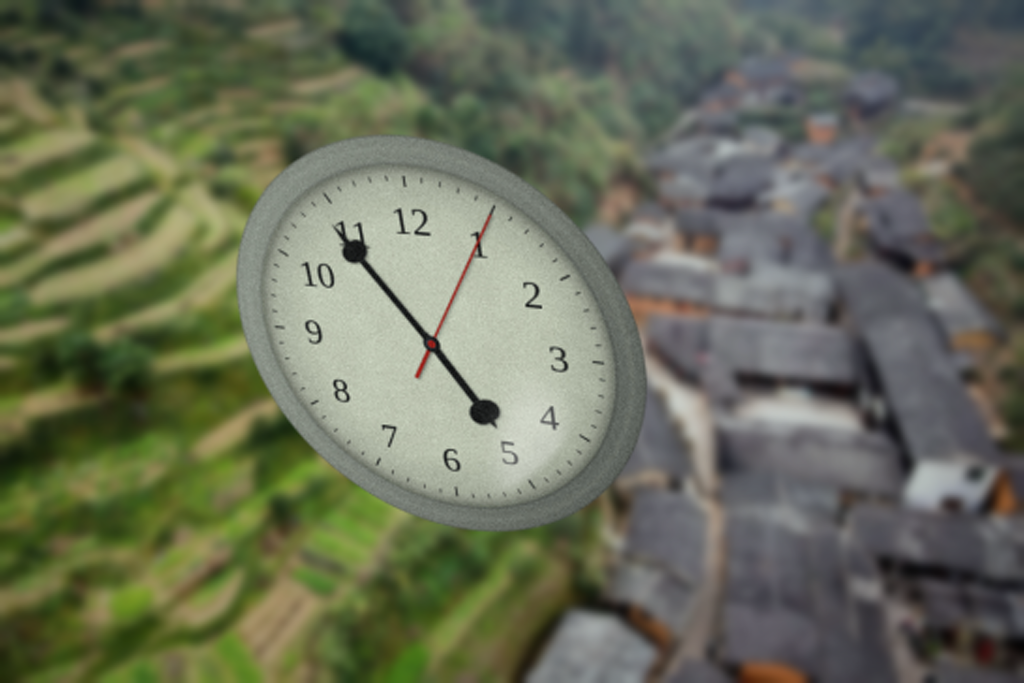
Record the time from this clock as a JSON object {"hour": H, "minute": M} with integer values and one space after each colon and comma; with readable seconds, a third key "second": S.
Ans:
{"hour": 4, "minute": 54, "second": 5}
